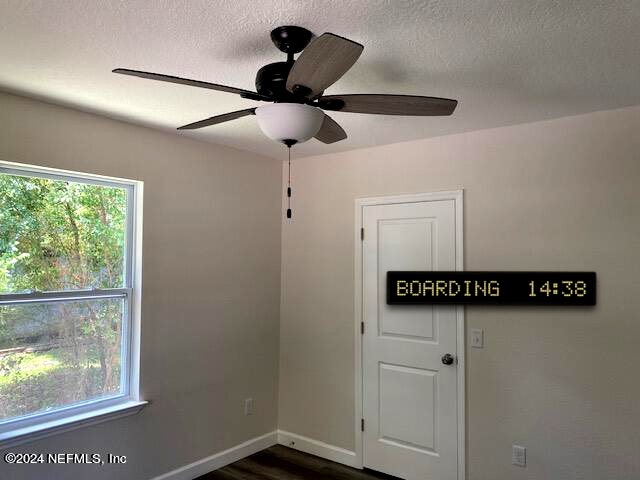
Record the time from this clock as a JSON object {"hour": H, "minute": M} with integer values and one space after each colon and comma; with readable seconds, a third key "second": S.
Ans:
{"hour": 14, "minute": 38}
